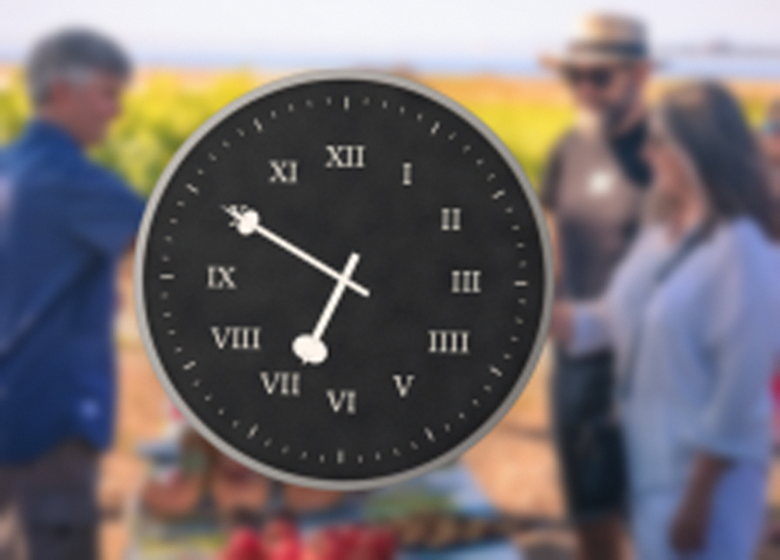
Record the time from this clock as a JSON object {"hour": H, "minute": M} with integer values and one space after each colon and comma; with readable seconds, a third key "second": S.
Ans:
{"hour": 6, "minute": 50}
